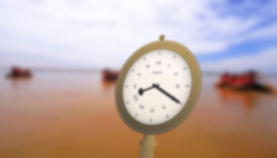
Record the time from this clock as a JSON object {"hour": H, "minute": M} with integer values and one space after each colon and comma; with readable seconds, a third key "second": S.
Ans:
{"hour": 8, "minute": 20}
